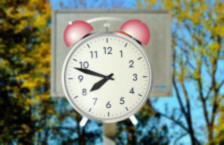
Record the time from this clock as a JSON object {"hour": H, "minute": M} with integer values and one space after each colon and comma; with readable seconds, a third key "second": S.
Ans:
{"hour": 7, "minute": 48}
